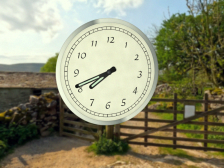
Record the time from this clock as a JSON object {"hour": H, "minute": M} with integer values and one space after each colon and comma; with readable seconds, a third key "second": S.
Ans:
{"hour": 7, "minute": 41}
